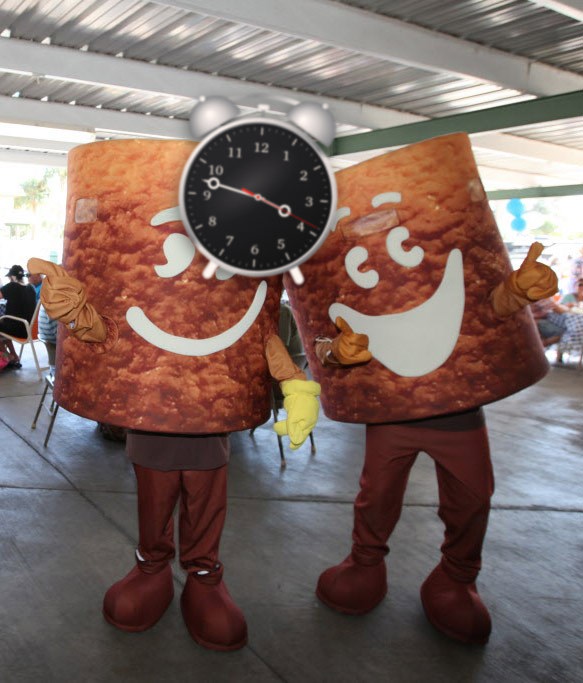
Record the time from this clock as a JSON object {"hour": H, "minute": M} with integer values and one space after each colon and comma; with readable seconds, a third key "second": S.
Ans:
{"hour": 3, "minute": 47, "second": 19}
